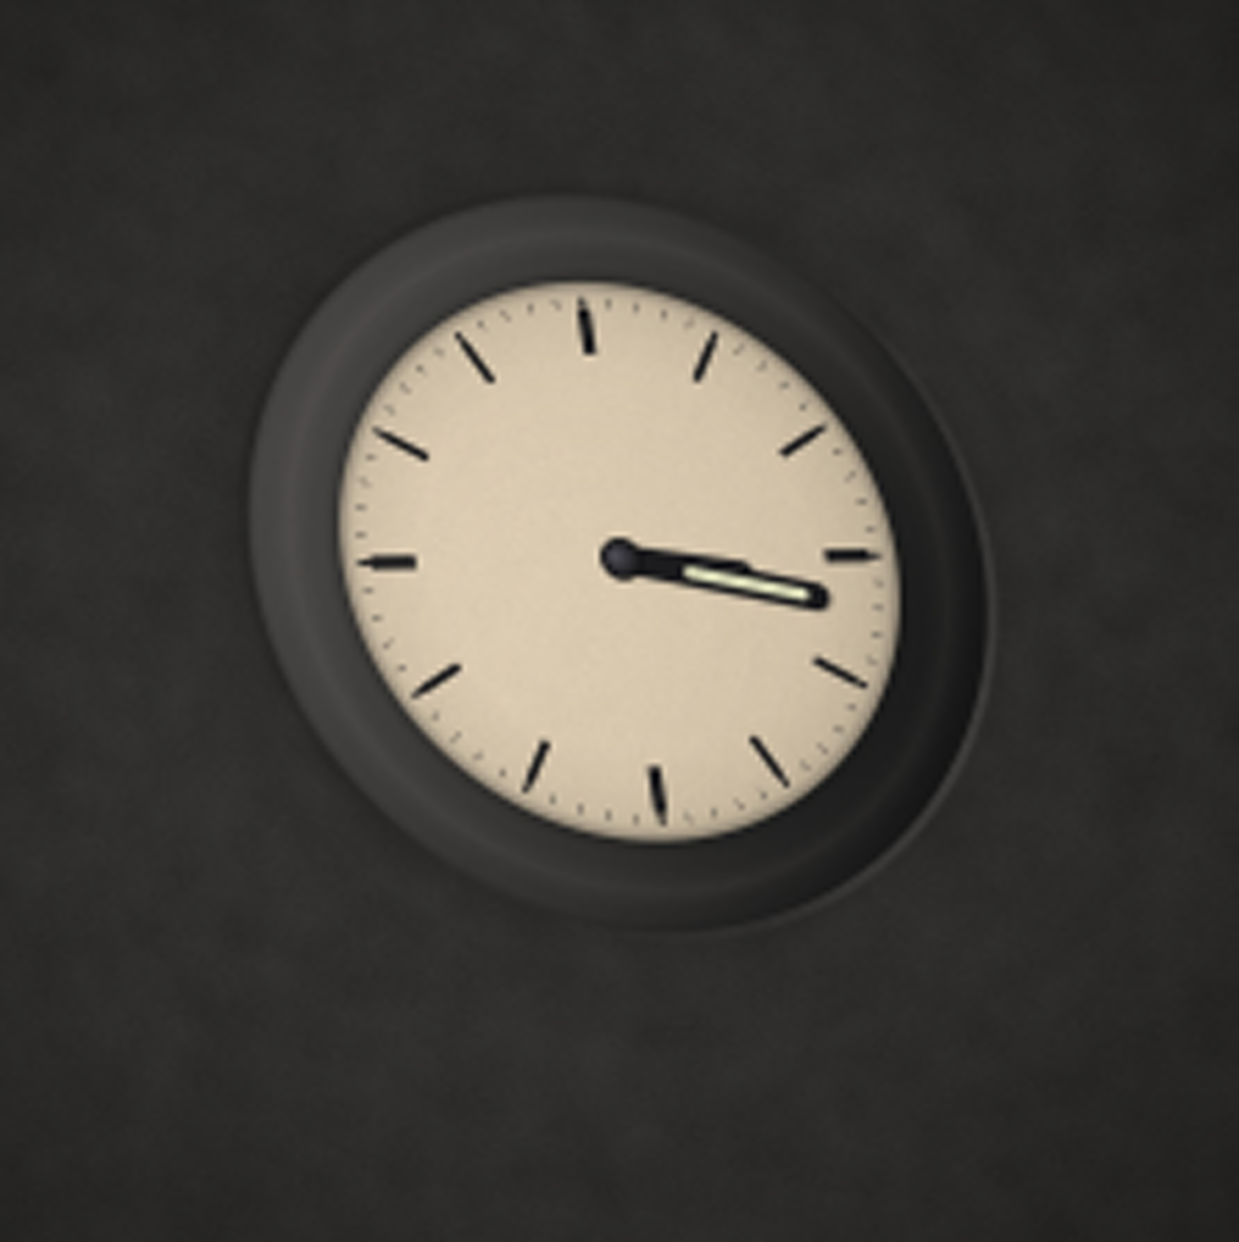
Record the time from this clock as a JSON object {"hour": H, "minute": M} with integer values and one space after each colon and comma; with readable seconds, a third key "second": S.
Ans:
{"hour": 3, "minute": 17}
